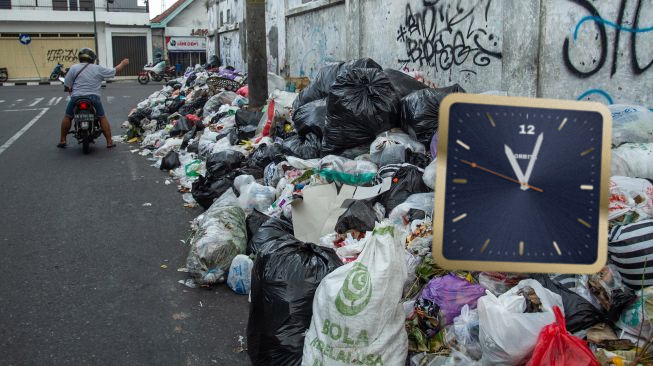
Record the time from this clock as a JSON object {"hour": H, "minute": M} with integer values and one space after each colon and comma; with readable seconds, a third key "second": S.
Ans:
{"hour": 11, "minute": 2, "second": 48}
